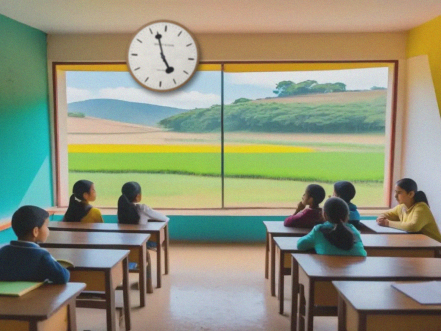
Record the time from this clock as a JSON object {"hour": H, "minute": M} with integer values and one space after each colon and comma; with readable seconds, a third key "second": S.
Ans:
{"hour": 4, "minute": 57}
